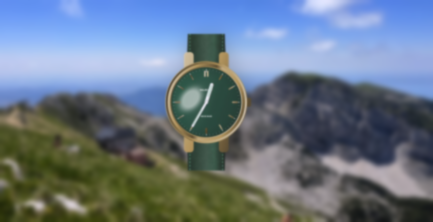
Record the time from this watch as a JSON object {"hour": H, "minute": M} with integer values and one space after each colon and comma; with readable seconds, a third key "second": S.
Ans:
{"hour": 12, "minute": 35}
